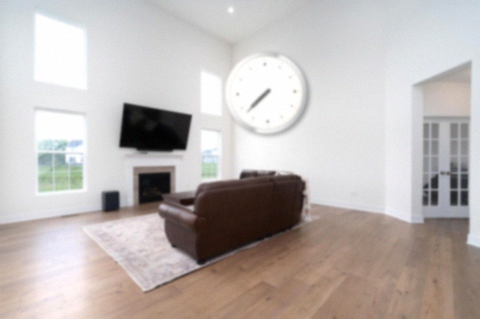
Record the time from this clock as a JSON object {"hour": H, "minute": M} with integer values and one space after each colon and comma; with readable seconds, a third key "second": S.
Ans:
{"hour": 7, "minute": 38}
